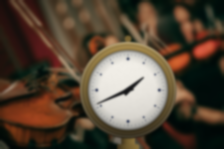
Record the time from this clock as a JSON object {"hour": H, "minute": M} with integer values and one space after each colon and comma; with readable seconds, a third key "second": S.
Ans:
{"hour": 1, "minute": 41}
